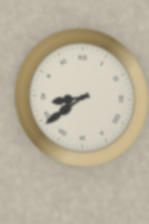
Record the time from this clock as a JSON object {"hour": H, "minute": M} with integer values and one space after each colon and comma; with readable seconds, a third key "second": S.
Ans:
{"hour": 8, "minute": 39}
